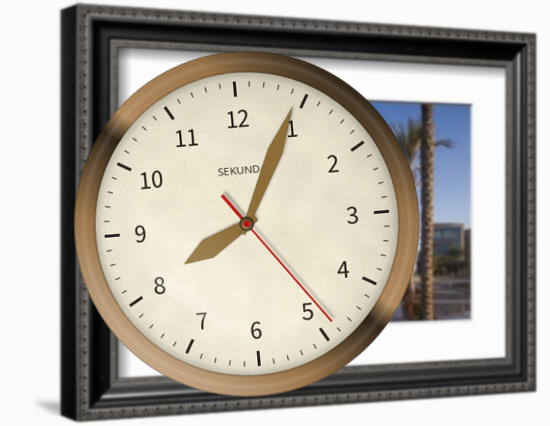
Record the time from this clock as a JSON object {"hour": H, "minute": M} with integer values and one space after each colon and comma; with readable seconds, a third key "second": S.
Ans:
{"hour": 8, "minute": 4, "second": 24}
